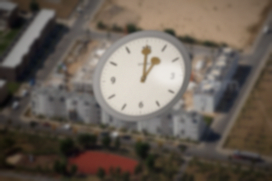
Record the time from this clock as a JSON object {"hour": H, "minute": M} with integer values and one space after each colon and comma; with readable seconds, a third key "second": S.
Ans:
{"hour": 1, "minute": 0}
